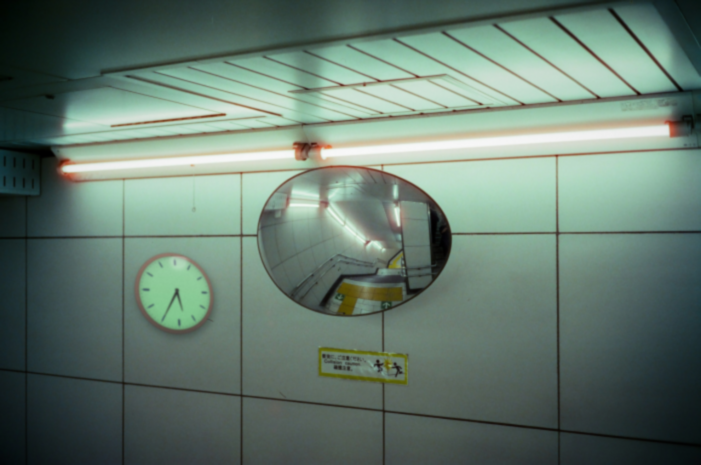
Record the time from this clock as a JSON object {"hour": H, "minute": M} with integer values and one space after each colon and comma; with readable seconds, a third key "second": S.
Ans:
{"hour": 5, "minute": 35}
